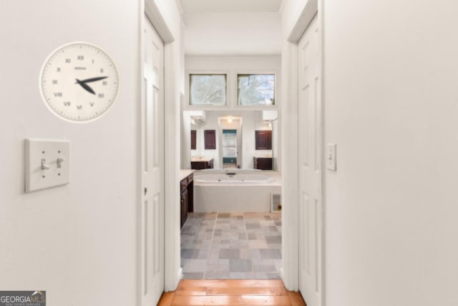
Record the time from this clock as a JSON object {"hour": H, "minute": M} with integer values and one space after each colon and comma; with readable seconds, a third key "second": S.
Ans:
{"hour": 4, "minute": 13}
